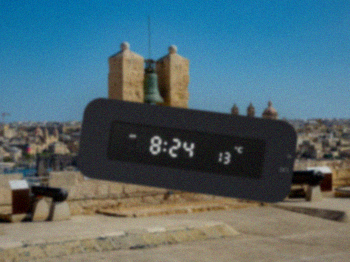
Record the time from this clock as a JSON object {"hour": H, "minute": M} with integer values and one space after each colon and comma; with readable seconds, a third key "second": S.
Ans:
{"hour": 8, "minute": 24}
